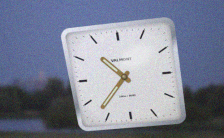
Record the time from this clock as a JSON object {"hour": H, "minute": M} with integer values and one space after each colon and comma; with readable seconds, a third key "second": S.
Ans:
{"hour": 10, "minute": 37}
